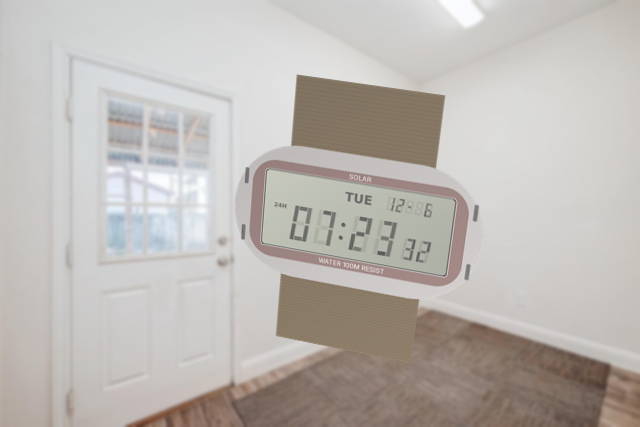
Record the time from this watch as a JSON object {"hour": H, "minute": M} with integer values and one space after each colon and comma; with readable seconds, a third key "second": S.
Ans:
{"hour": 7, "minute": 23, "second": 32}
